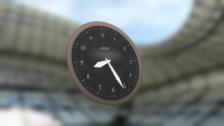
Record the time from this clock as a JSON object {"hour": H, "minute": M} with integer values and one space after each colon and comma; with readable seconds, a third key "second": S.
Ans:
{"hour": 8, "minute": 26}
